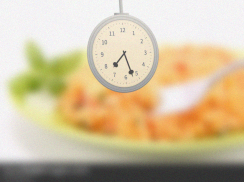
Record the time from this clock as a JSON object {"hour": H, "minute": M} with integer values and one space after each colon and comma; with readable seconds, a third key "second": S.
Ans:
{"hour": 7, "minute": 27}
